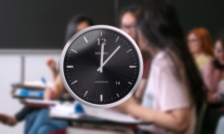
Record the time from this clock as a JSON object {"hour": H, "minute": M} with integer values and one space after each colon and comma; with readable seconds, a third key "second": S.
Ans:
{"hour": 12, "minute": 7}
